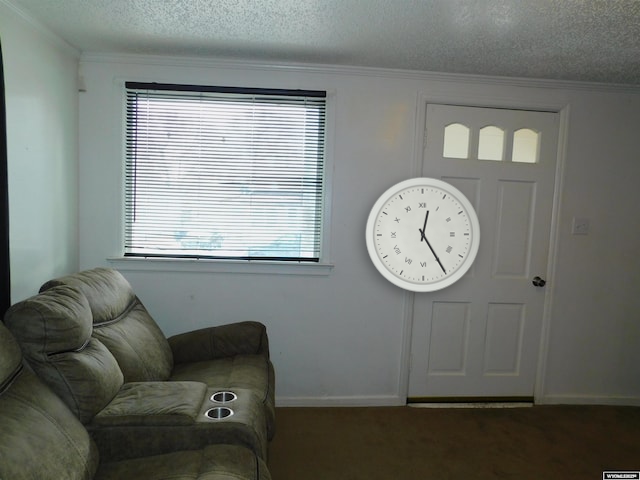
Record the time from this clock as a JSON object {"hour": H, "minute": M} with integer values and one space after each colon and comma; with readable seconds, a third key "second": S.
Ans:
{"hour": 12, "minute": 25}
